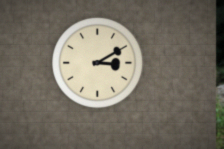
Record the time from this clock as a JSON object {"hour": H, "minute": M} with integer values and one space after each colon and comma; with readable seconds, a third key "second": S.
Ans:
{"hour": 3, "minute": 10}
